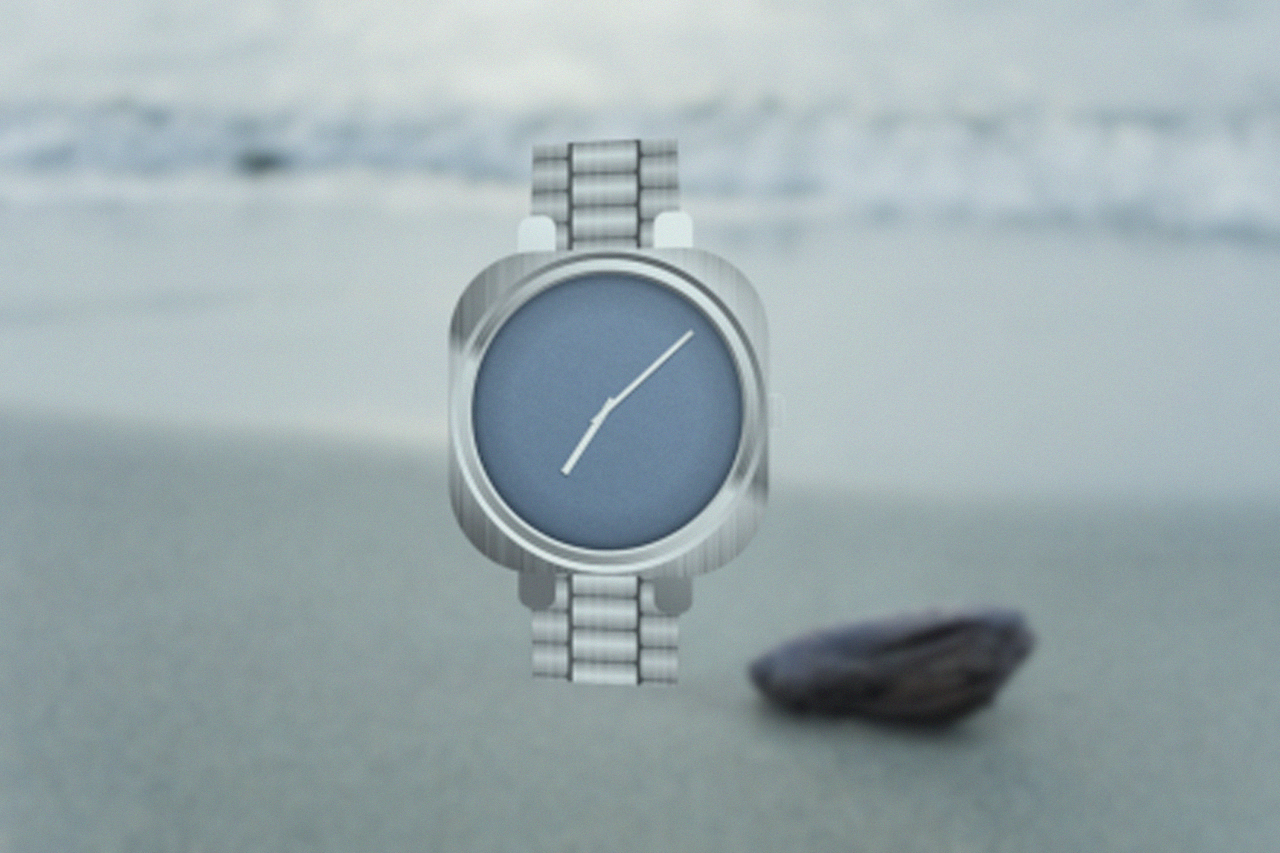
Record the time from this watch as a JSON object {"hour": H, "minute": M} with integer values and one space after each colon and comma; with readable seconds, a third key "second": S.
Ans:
{"hour": 7, "minute": 8}
